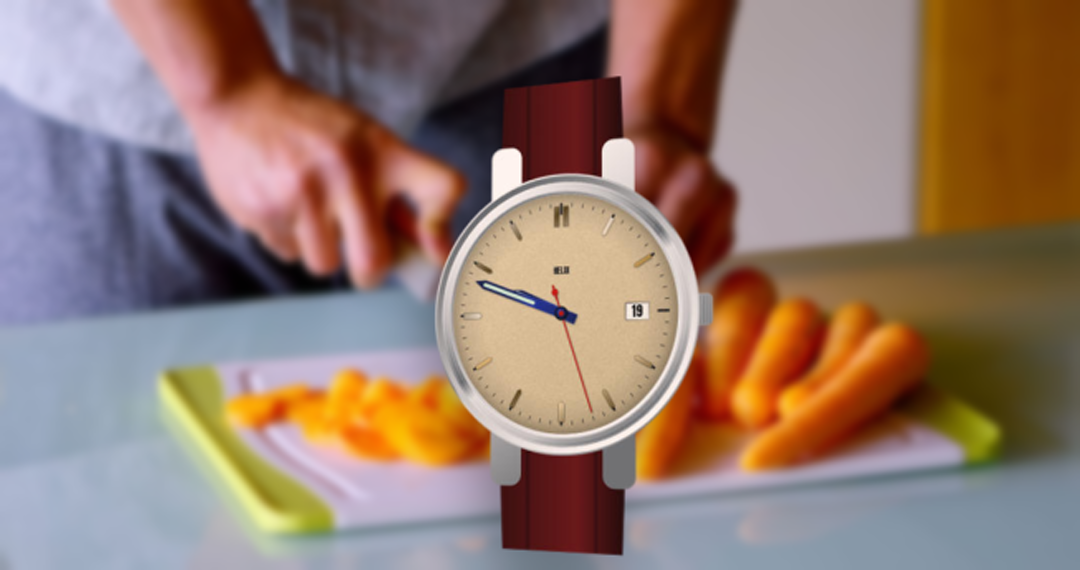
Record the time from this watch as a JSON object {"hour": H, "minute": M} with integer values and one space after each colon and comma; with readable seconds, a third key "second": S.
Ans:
{"hour": 9, "minute": 48, "second": 27}
